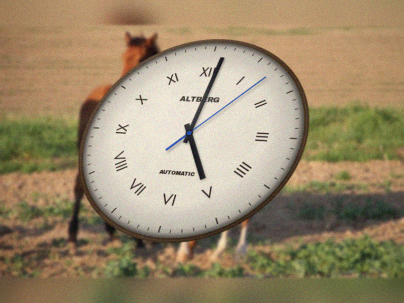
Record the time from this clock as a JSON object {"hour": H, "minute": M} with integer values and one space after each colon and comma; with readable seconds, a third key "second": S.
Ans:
{"hour": 5, "minute": 1, "second": 7}
